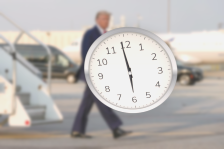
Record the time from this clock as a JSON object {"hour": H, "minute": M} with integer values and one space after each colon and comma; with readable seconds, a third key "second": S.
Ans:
{"hour": 5, "minute": 59}
